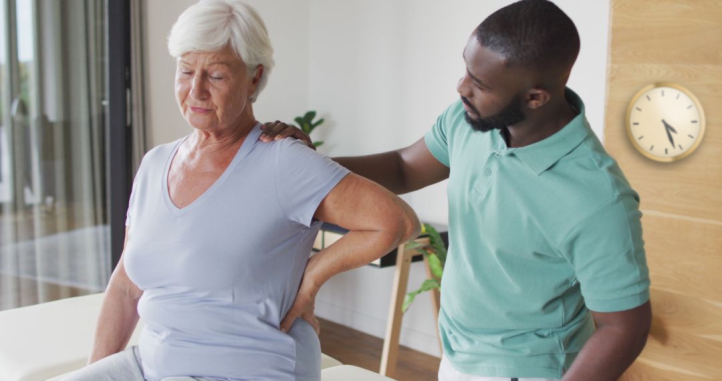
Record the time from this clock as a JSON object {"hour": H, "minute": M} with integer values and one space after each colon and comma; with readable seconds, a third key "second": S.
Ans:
{"hour": 4, "minute": 27}
